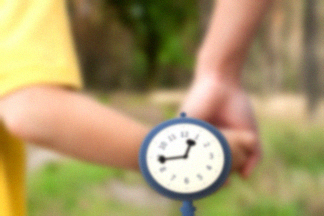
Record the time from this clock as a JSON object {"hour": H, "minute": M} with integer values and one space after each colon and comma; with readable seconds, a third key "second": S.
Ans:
{"hour": 12, "minute": 44}
